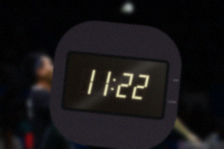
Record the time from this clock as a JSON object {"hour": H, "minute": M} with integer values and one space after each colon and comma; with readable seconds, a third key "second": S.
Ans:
{"hour": 11, "minute": 22}
